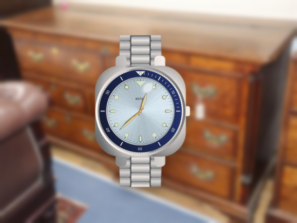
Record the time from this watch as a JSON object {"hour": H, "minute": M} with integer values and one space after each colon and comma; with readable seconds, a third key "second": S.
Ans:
{"hour": 12, "minute": 38}
